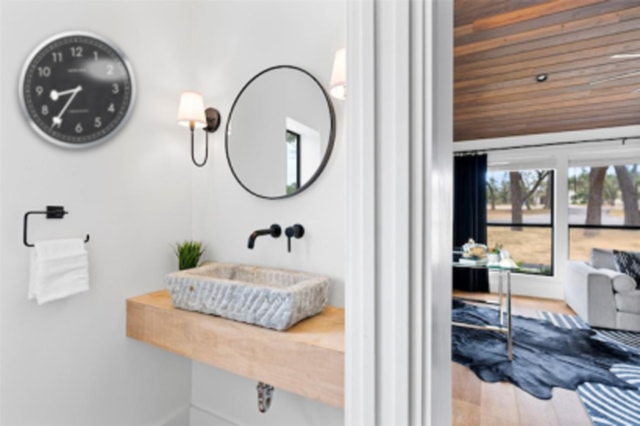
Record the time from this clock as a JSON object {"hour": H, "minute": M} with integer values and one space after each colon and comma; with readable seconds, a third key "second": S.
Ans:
{"hour": 8, "minute": 36}
